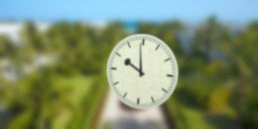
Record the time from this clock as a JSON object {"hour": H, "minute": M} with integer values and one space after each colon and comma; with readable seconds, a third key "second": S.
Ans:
{"hour": 9, "minute": 59}
